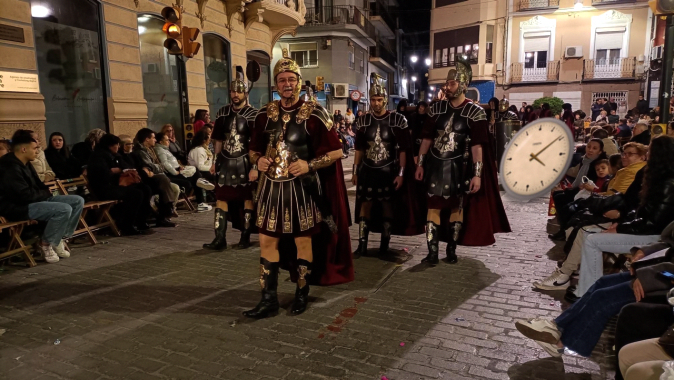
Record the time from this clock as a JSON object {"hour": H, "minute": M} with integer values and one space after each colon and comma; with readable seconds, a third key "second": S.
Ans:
{"hour": 4, "minute": 9}
